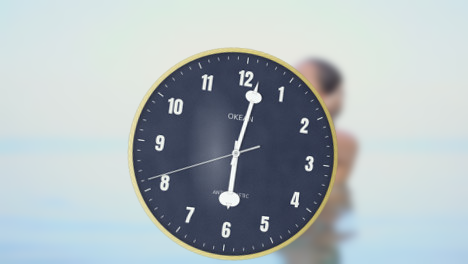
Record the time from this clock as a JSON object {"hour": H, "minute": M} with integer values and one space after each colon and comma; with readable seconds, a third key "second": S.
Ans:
{"hour": 6, "minute": 1, "second": 41}
